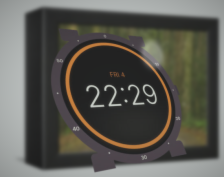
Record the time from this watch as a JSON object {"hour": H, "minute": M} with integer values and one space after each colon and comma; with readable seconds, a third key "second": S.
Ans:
{"hour": 22, "minute": 29}
